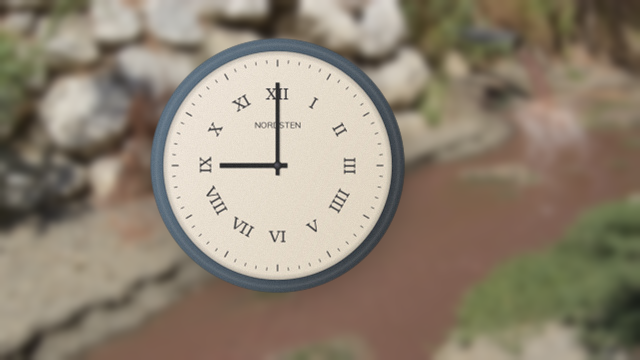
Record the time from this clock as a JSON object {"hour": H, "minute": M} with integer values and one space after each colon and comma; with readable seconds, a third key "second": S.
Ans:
{"hour": 9, "minute": 0}
